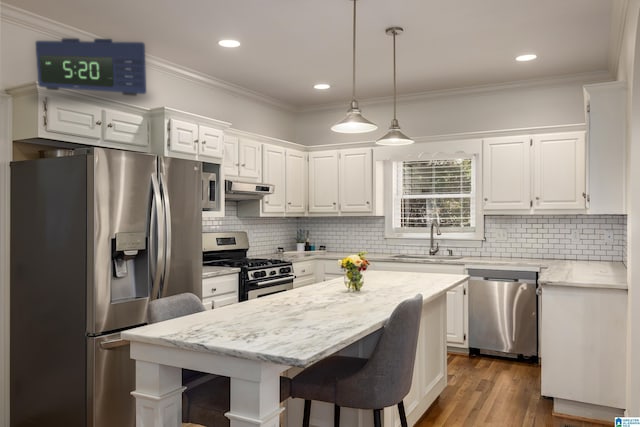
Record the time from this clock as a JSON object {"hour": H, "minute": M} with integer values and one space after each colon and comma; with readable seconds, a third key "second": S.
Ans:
{"hour": 5, "minute": 20}
